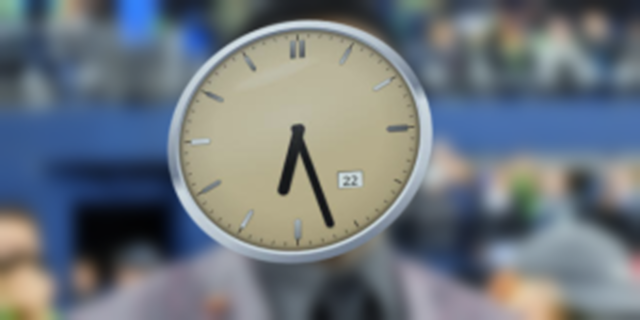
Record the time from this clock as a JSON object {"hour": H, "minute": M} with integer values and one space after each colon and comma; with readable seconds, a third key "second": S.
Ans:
{"hour": 6, "minute": 27}
